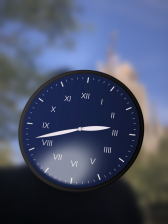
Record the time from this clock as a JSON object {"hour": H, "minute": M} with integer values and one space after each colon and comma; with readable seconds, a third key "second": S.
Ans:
{"hour": 2, "minute": 42}
